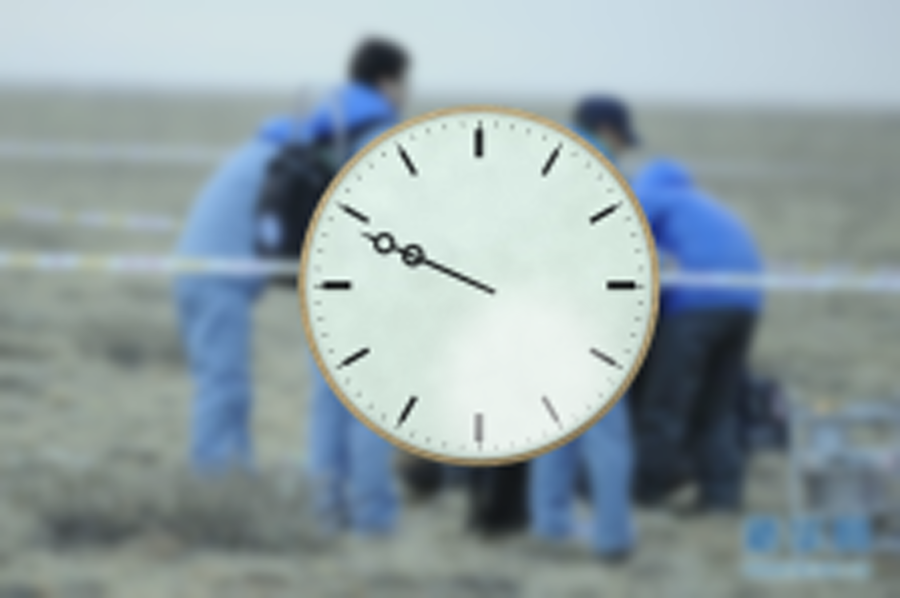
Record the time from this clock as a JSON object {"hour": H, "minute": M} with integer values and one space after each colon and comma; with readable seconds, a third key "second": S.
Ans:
{"hour": 9, "minute": 49}
